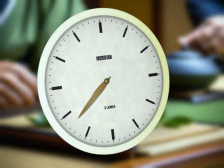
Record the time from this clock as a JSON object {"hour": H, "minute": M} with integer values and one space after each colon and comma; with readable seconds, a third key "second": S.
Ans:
{"hour": 7, "minute": 38}
